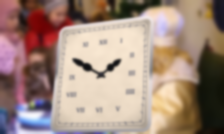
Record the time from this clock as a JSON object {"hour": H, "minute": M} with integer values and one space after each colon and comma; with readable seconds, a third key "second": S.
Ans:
{"hour": 1, "minute": 50}
